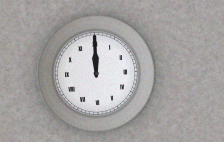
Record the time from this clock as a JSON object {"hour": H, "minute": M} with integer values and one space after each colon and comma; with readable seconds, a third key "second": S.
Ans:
{"hour": 12, "minute": 0}
